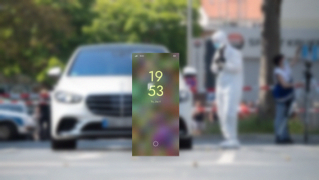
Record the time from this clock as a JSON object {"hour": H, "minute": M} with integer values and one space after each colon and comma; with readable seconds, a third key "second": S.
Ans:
{"hour": 19, "minute": 53}
